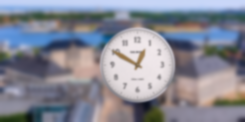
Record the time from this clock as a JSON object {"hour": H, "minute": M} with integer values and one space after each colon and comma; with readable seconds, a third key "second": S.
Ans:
{"hour": 12, "minute": 50}
